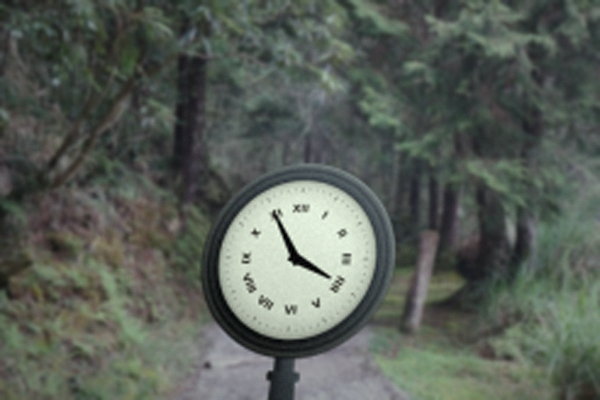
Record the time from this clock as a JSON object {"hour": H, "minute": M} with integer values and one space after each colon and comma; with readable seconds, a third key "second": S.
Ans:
{"hour": 3, "minute": 55}
